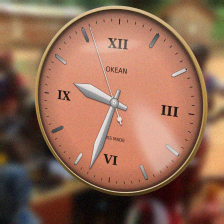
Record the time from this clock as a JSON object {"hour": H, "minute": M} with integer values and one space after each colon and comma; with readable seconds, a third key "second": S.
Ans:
{"hour": 9, "minute": 32, "second": 56}
